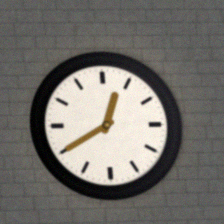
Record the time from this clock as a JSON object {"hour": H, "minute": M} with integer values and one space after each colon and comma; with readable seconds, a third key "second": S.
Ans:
{"hour": 12, "minute": 40}
